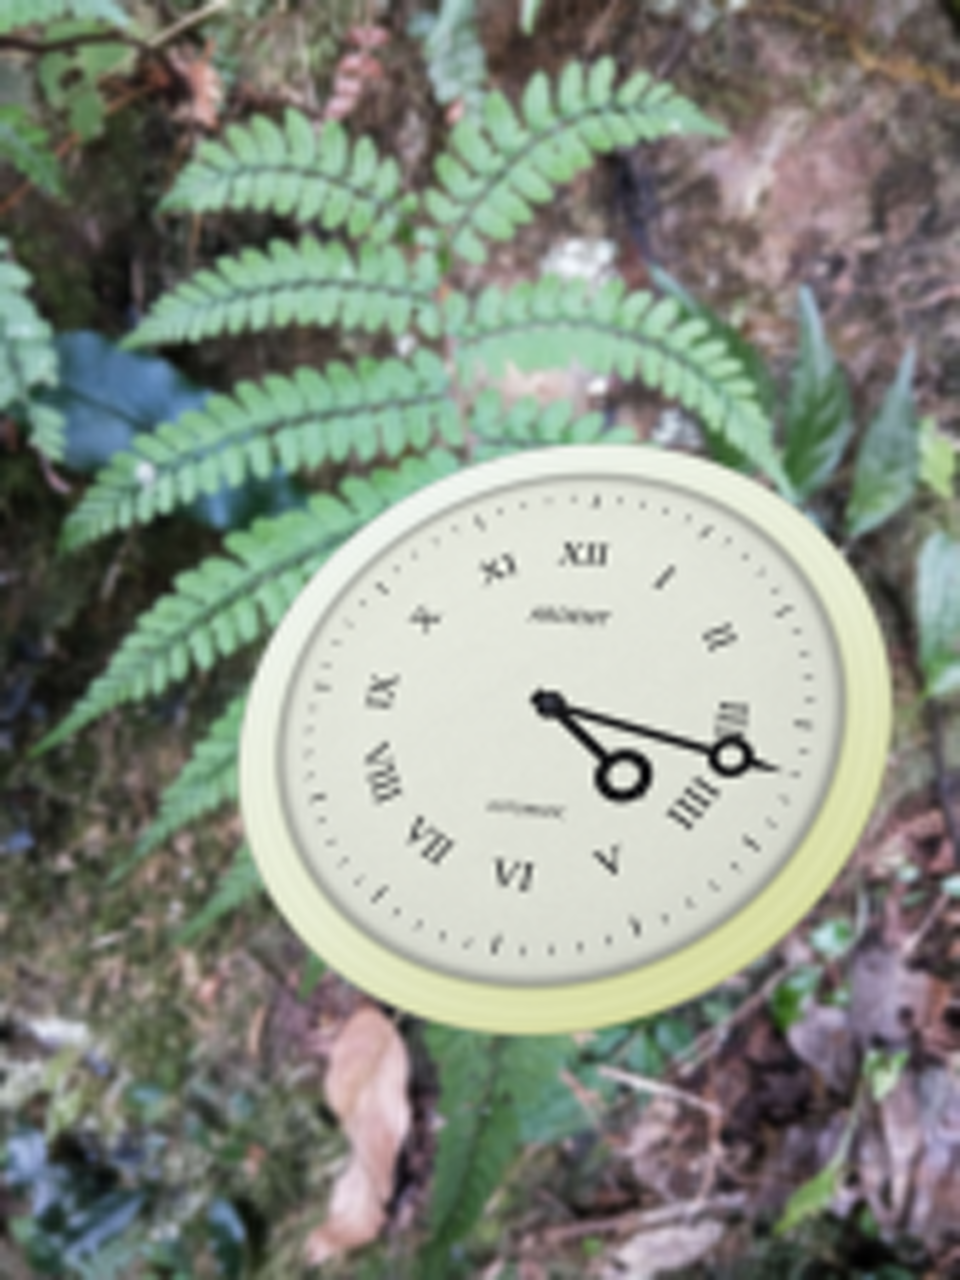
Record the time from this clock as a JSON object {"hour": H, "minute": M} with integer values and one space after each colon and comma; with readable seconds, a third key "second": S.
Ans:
{"hour": 4, "minute": 17}
